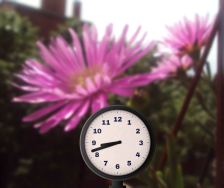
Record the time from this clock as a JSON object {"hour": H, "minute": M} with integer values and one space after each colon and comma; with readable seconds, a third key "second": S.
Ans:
{"hour": 8, "minute": 42}
